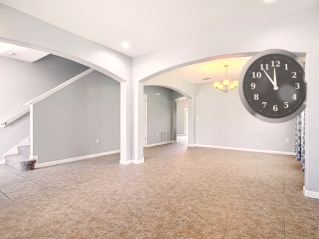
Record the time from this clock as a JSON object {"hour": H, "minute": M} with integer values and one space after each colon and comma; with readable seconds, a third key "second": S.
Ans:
{"hour": 11, "minute": 54}
